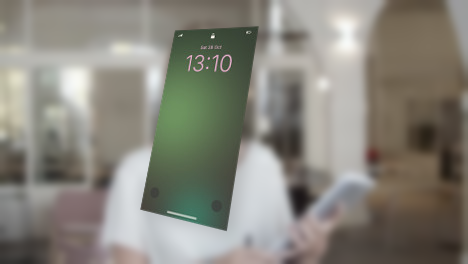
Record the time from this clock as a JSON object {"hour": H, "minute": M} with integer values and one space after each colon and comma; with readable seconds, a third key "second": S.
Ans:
{"hour": 13, "minute": 10}
